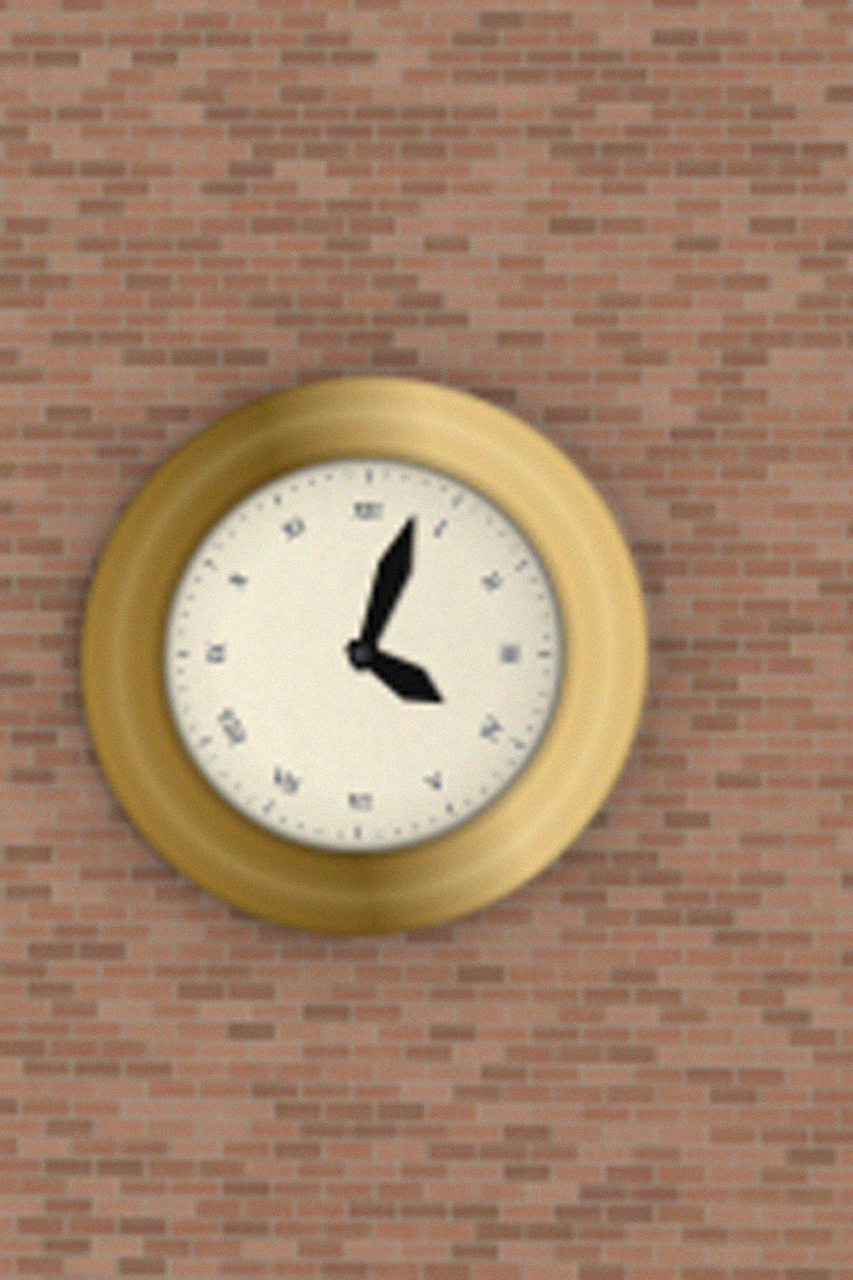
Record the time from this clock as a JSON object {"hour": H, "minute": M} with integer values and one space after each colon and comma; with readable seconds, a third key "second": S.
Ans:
{"hour": 4, "minute": 3}
